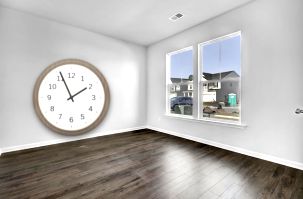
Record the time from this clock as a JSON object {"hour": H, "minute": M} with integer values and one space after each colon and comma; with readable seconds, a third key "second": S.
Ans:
{"hour": 1, "minute": 56}
